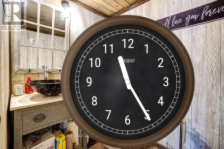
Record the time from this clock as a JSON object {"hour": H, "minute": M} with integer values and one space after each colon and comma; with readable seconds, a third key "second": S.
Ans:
{"hour": 11, "minute": 25}
